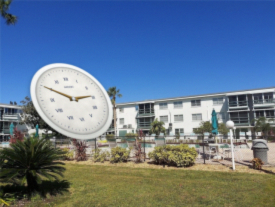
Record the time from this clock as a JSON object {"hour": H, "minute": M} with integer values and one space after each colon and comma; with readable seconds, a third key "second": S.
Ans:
{"hour": 2, "minute": 50}
